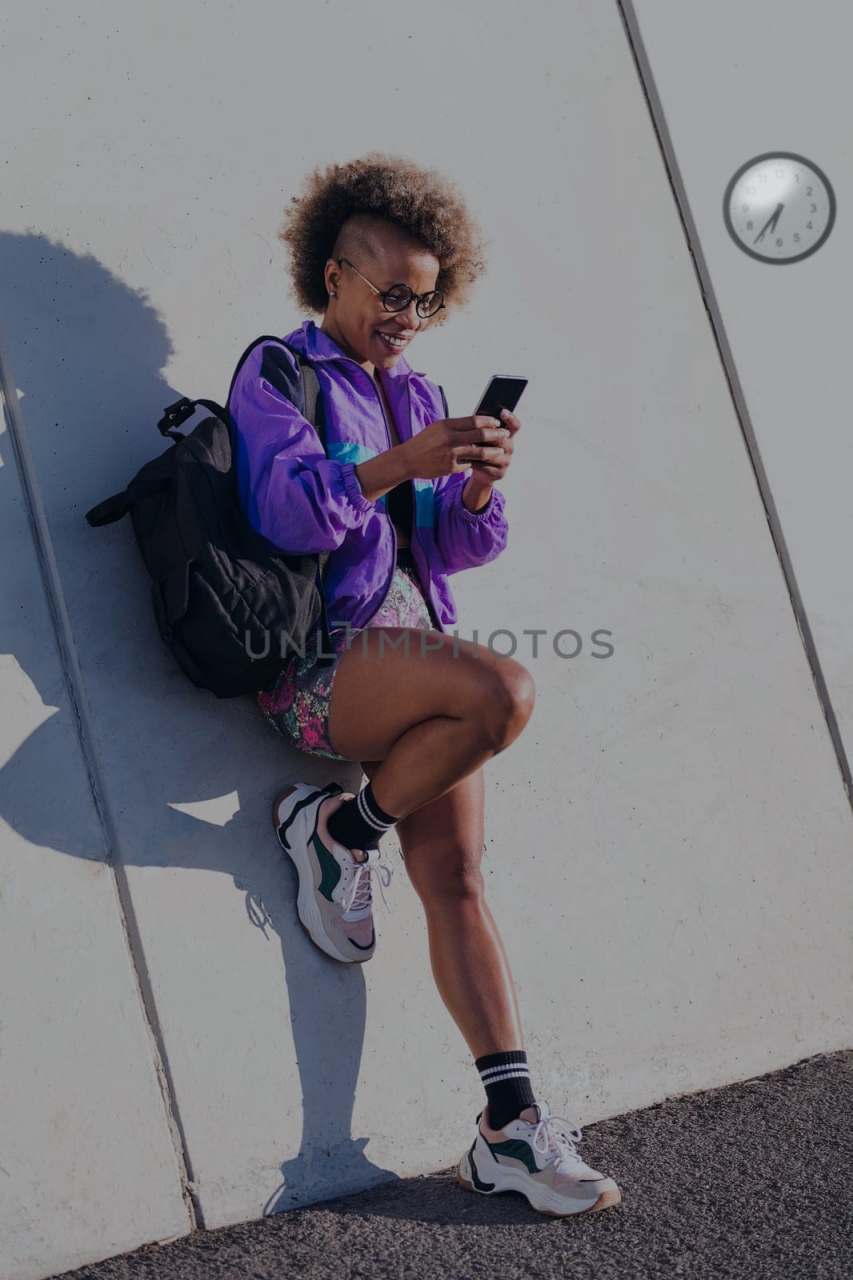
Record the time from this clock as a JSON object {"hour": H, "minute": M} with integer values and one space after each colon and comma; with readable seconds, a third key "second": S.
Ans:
{"hour": 6, "minute": 36}
